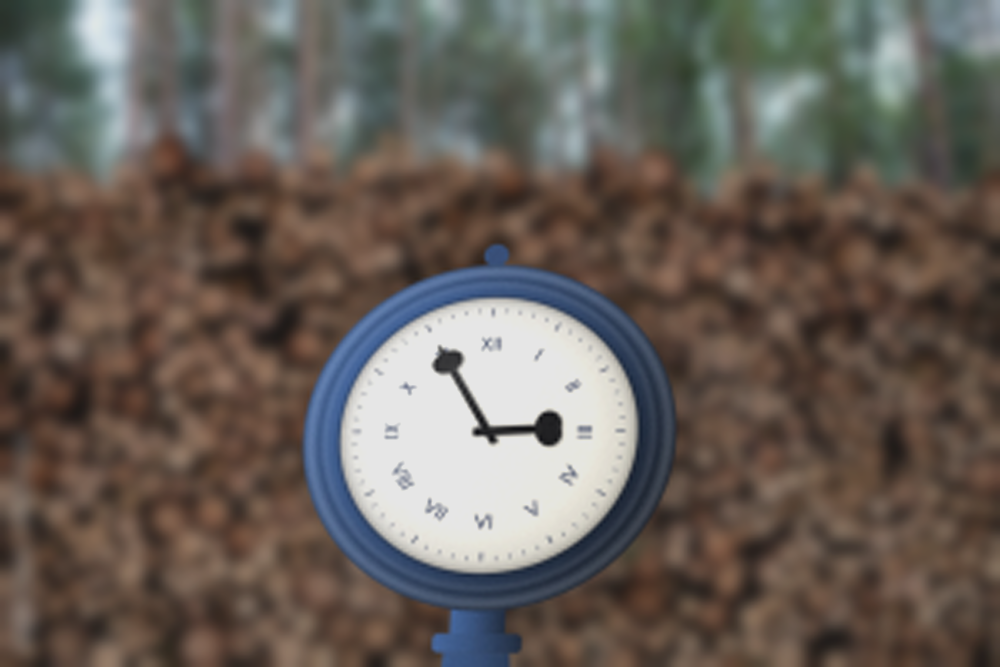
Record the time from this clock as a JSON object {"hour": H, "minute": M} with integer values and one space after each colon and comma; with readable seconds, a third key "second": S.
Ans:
{"hour": 2, "minute": 55}
